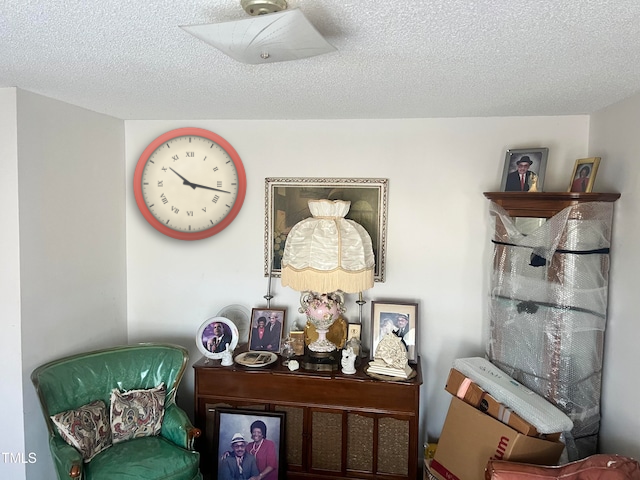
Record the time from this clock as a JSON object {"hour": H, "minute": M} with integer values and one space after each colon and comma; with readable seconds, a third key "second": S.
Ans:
{"hour": 10, "minute": 17}
